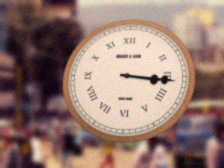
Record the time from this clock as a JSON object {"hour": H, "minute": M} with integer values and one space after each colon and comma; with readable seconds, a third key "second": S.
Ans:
{"hour": 3, "minute": 16}
